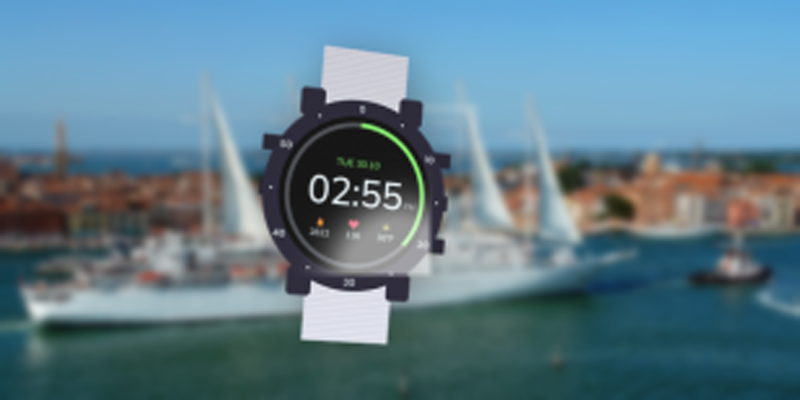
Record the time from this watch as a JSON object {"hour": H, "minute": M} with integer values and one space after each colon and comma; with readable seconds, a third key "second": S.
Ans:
{"hour": 2, "minute": 55}
